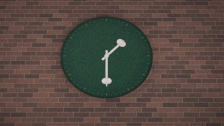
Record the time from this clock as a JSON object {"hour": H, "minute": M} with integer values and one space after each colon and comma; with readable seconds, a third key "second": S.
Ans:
{"hour": 1, "minute": 30}
